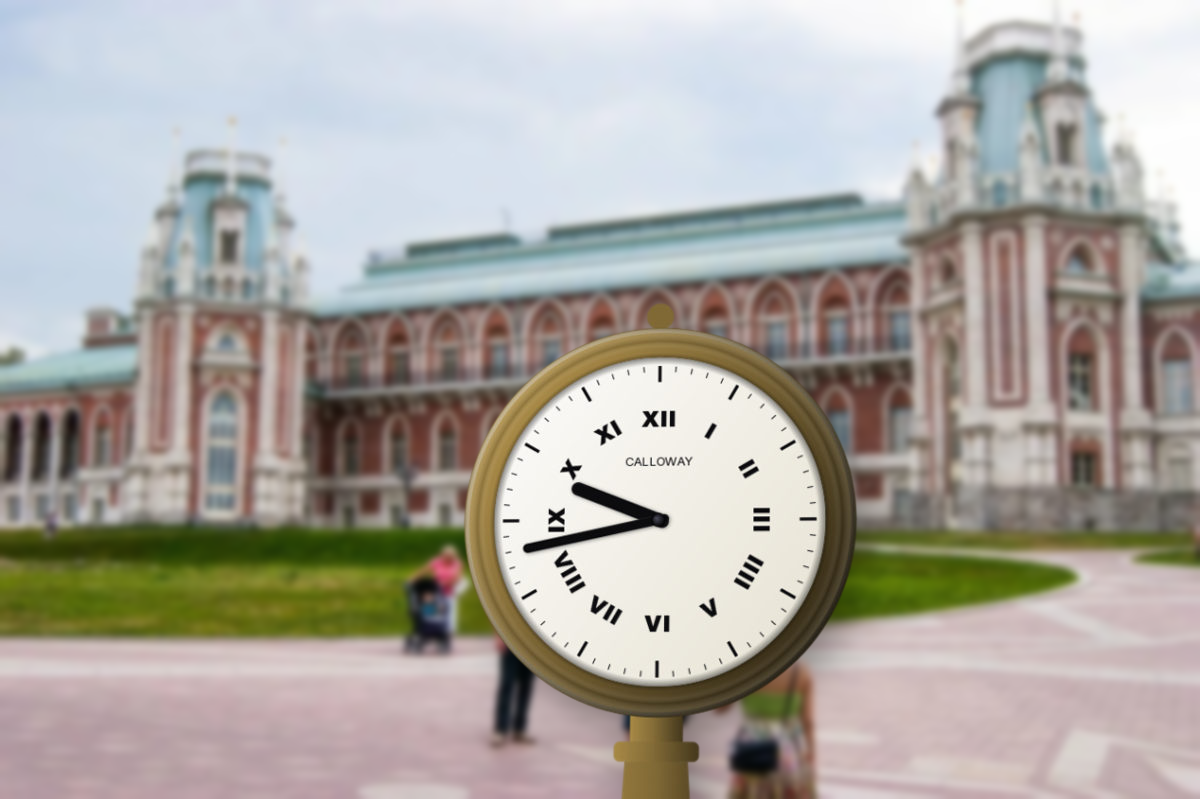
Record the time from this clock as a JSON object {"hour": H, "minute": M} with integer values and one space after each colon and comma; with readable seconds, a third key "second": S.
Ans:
{"hour": 9, "minute": 43}
